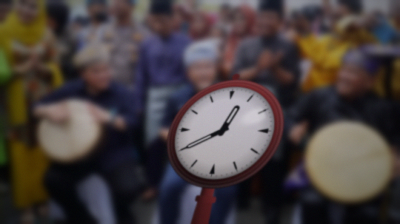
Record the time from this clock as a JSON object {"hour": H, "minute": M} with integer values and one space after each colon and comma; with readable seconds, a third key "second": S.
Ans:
{"hour": 12, "minute": 40}
